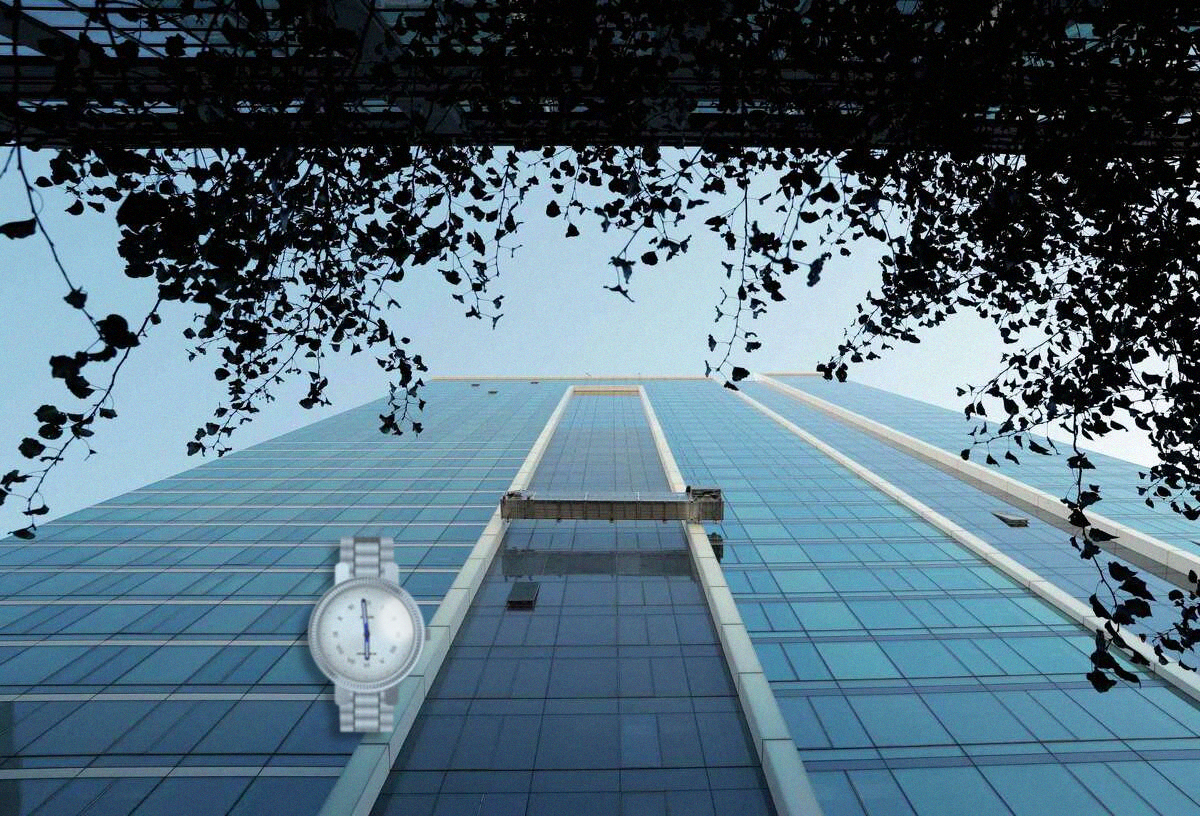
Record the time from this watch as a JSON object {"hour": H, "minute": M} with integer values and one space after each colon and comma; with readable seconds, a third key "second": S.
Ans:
{"hour": 5, "minute": 59}
